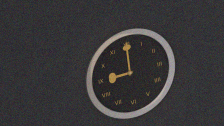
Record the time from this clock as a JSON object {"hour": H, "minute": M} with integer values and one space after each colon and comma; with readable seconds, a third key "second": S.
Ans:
{"hour": 9, "minute": 0}
